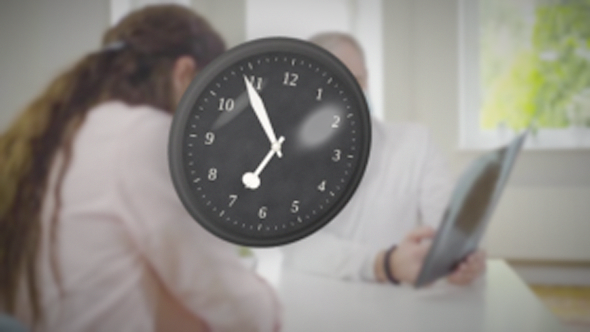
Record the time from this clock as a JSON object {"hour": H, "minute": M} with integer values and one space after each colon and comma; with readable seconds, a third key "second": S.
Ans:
{"hour": 6, "minute": 54}
